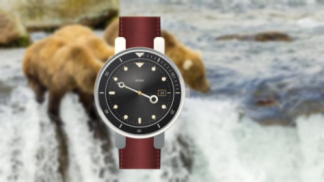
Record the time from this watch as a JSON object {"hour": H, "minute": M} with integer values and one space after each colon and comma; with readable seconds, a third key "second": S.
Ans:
{"hour": 3, "minute": 49}
